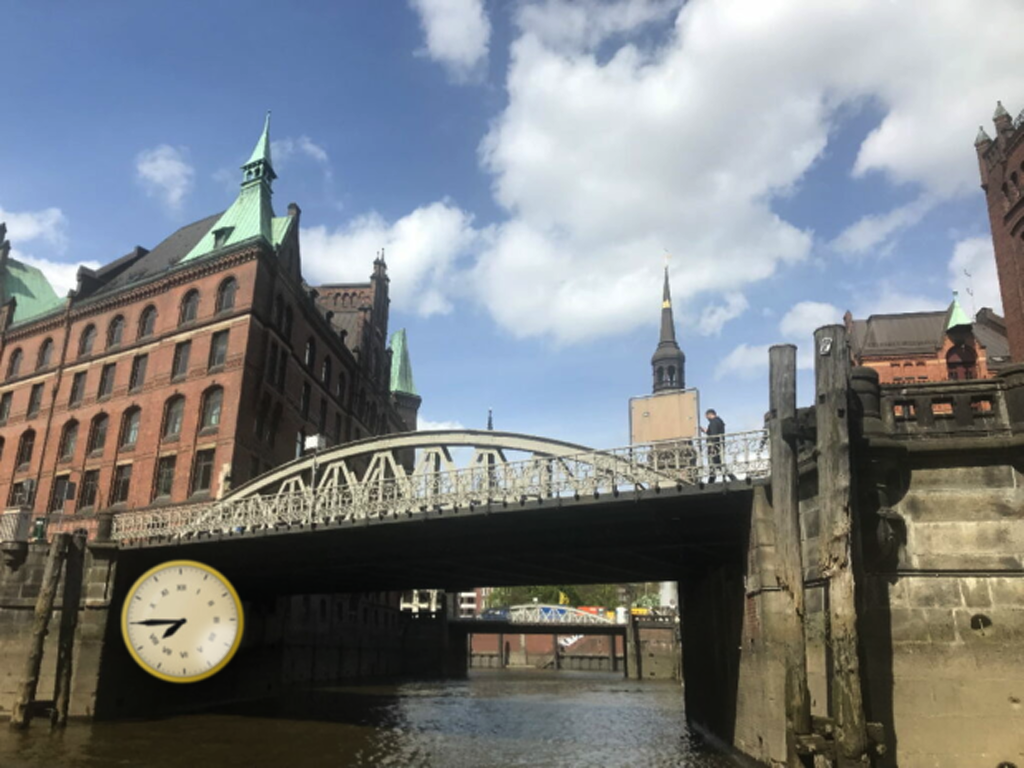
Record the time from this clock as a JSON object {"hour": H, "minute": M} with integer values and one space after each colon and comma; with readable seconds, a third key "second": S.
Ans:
{"hour": 7, "minute": 45}
